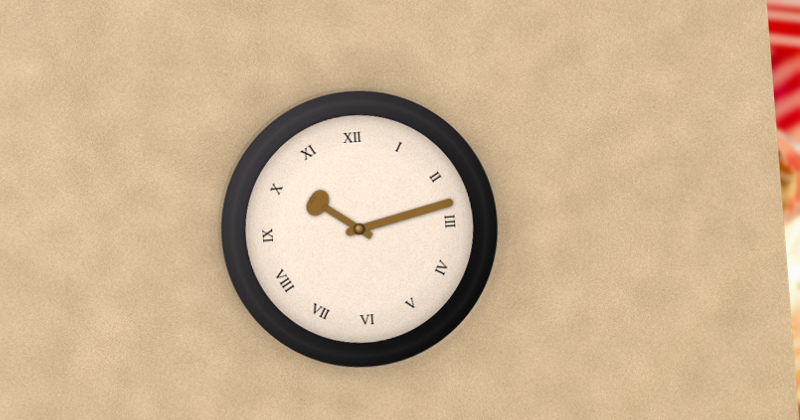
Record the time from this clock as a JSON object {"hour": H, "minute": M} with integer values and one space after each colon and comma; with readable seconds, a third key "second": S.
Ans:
{"hour": 10, "minute": 13}
